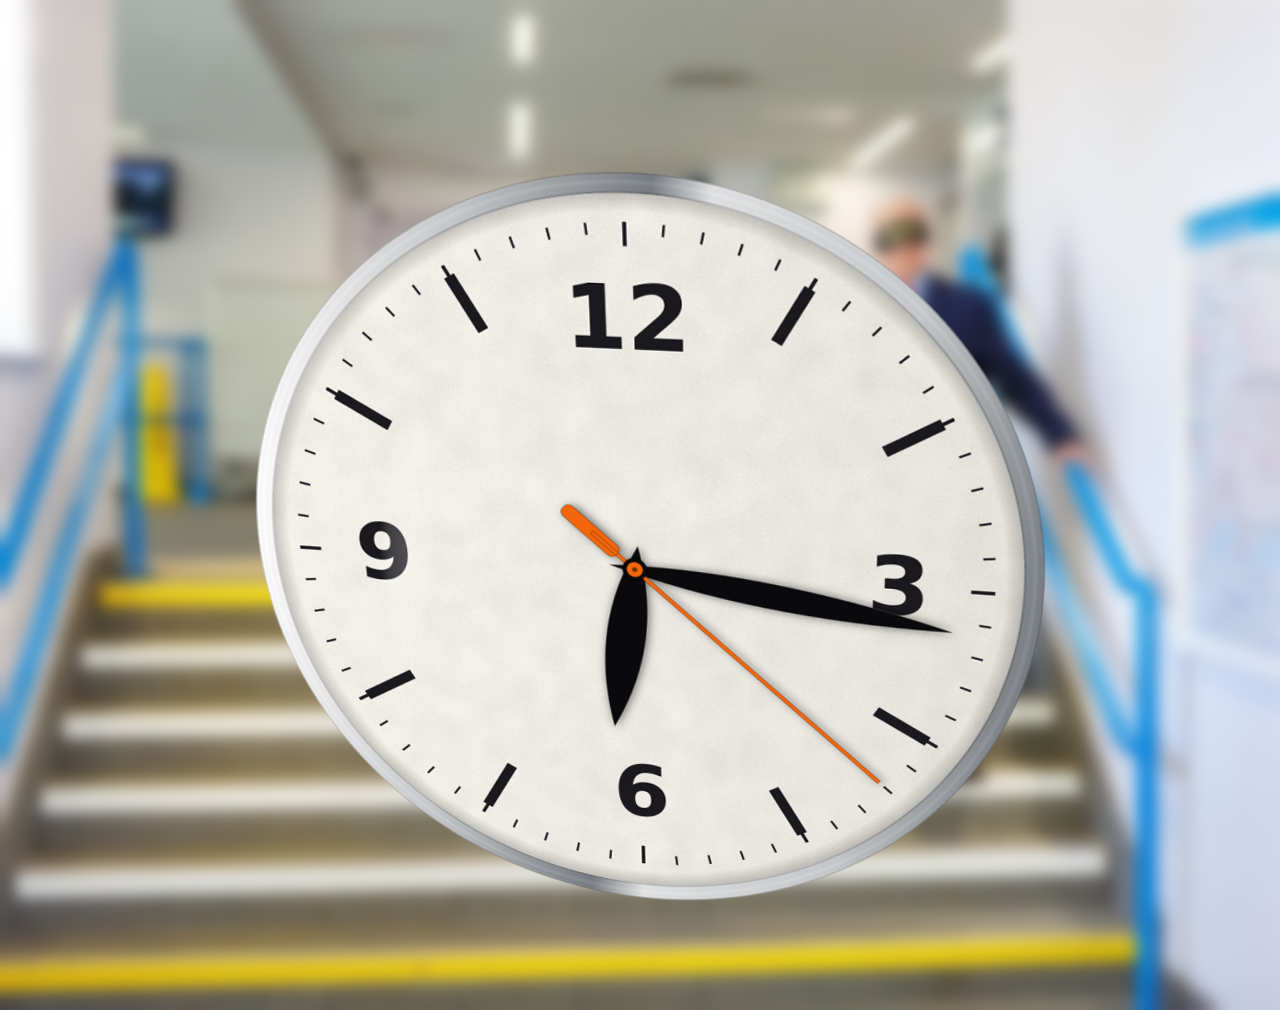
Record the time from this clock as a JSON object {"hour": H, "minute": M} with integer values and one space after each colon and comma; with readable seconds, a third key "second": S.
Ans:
{"hour": 6, "minute": 16, "second": 22}
